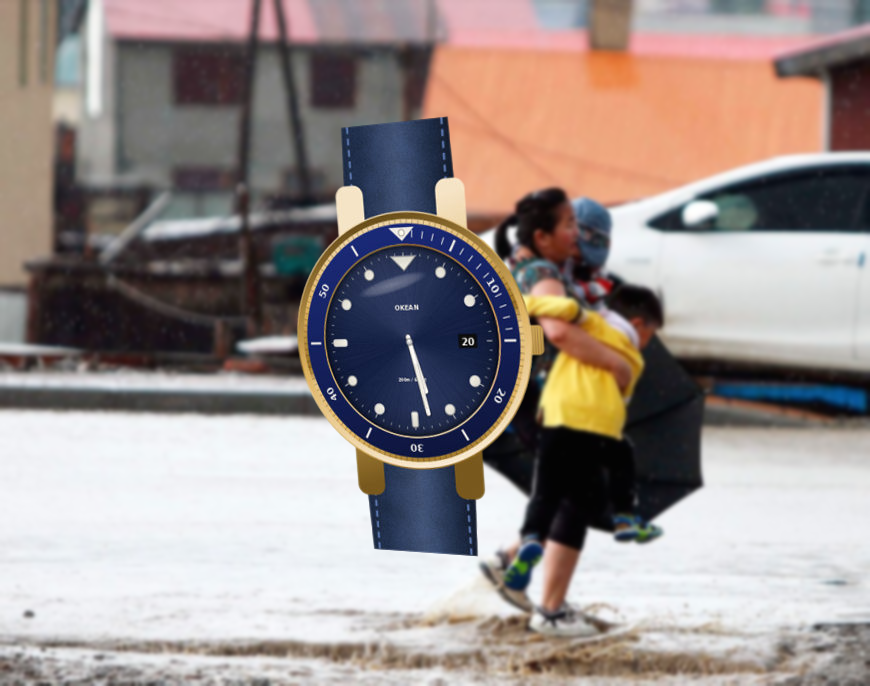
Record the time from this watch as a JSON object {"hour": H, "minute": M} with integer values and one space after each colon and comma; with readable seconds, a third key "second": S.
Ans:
{"hour": 5, "minute": 28}
